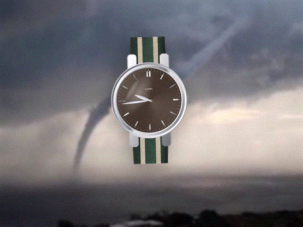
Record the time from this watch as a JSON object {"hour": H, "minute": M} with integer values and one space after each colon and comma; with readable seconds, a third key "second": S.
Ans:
{"hour": 9, "minute": 44}
